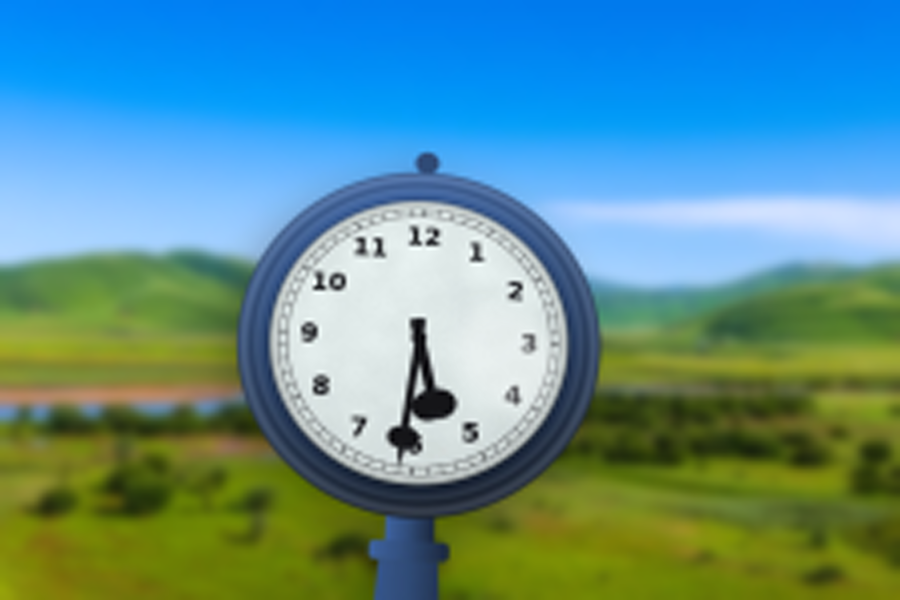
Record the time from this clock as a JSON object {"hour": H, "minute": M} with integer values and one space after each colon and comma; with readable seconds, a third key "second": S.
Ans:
{"hour": 5, "minute": 31}
